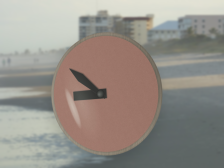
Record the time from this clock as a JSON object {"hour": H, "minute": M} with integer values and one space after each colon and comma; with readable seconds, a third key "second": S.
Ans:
{"hour": 8, "minute": 51}
